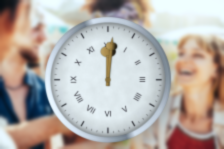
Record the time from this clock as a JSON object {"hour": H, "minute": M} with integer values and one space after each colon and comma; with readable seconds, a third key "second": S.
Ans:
{"hour": 12, "minute": 1}
